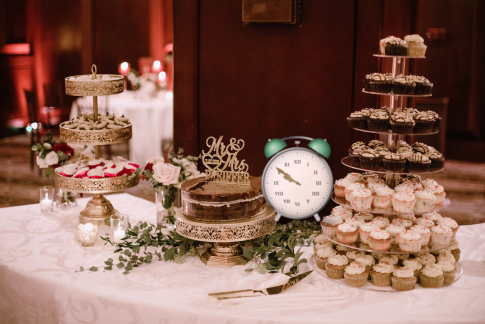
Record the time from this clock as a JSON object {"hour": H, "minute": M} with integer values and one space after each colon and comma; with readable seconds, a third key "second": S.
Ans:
{"hour": 9, "minute": 51}
